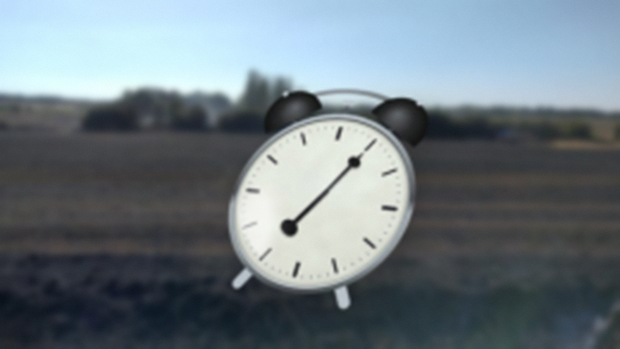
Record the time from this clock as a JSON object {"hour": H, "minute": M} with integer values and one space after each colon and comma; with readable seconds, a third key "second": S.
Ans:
{"hour": 7, "minute": 5}
